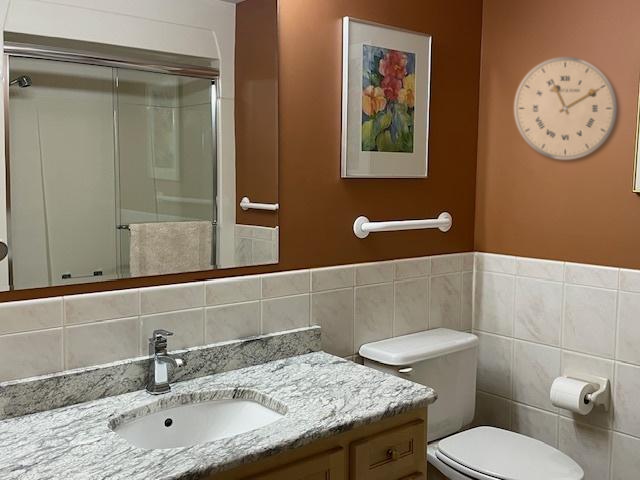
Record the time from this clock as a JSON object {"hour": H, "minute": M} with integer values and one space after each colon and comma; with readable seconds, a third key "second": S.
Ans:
{"hour": 11, "minute": 10}
